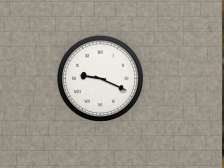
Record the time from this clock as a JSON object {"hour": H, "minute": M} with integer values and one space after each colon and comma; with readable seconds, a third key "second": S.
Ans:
{"hour": 9, "minute": 19}
